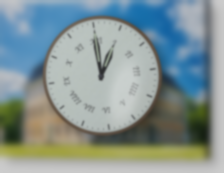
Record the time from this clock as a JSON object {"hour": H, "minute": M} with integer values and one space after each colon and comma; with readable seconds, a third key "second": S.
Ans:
{"hour": 1, "minute": 0}
